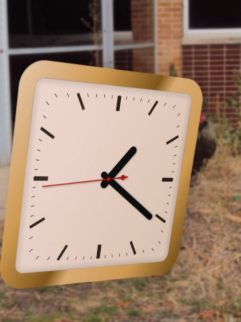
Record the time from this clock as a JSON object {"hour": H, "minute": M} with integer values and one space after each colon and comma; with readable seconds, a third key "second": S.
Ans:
{"hour": 1, "minute": 20, "second": 44}
